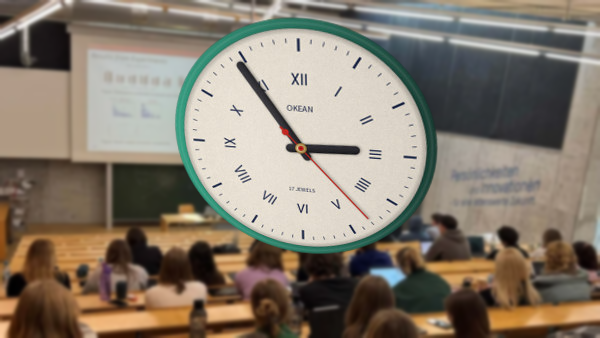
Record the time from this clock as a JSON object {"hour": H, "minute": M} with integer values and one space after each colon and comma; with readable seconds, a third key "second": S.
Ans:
{"hour": 2, "minute": 54, "second": 23}
